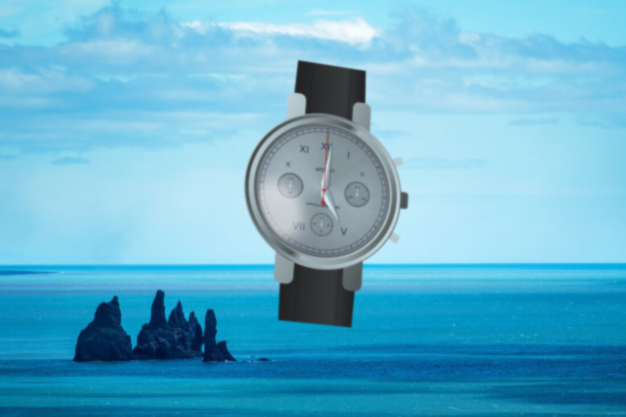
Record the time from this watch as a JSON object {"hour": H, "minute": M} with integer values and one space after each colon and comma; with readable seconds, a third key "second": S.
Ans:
{"hour": 5, "minute": 1}
